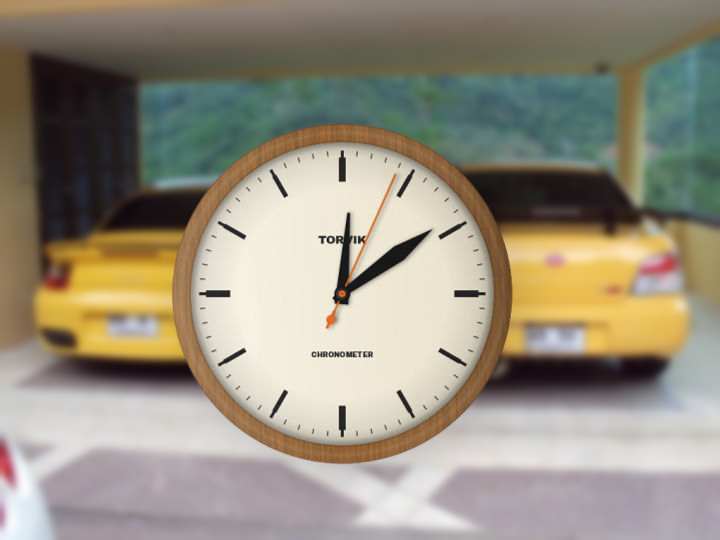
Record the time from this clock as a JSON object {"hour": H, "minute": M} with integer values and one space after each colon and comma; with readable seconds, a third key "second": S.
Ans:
{"hour": 12, "minute": 9, "second": 4}
